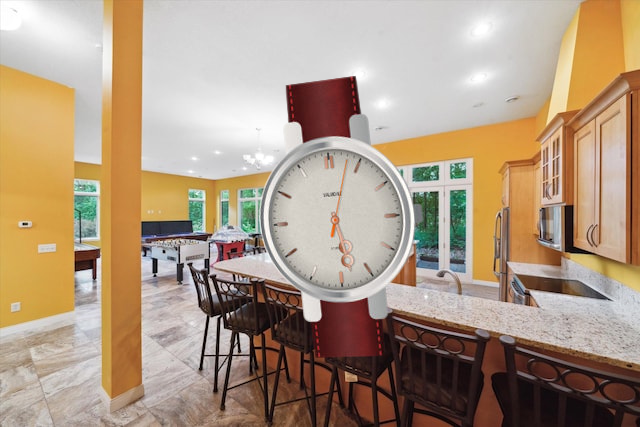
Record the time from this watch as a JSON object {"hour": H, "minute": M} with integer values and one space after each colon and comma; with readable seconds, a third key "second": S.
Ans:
{"hour": 5, "minute": 28, "second": 3}
